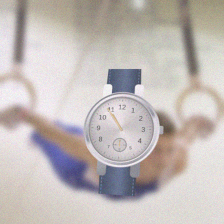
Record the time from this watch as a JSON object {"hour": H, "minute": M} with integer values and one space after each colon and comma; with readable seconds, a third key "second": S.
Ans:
{"hour": 10, "minute": 54}
